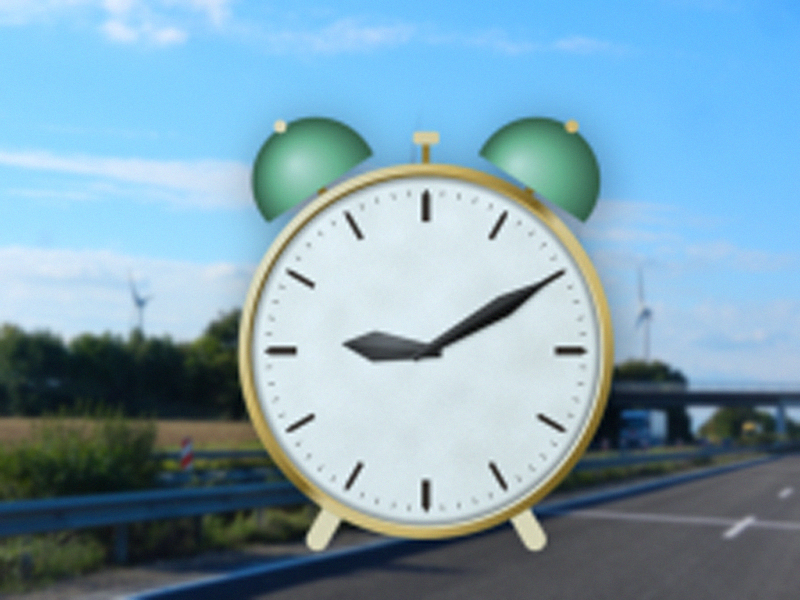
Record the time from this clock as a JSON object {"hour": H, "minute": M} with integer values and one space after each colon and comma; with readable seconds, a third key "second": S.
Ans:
{"hour": 9, "minute": 10}
